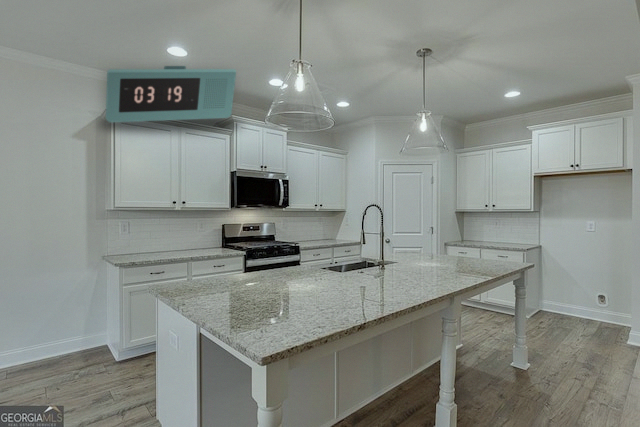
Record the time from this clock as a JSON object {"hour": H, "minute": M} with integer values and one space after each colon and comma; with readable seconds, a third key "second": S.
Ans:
{"hour": 3, "minute": 19}
